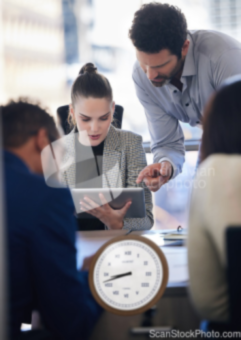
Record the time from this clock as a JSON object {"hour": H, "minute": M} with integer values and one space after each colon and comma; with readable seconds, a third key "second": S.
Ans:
{"hour": 8, "minute": 42}
